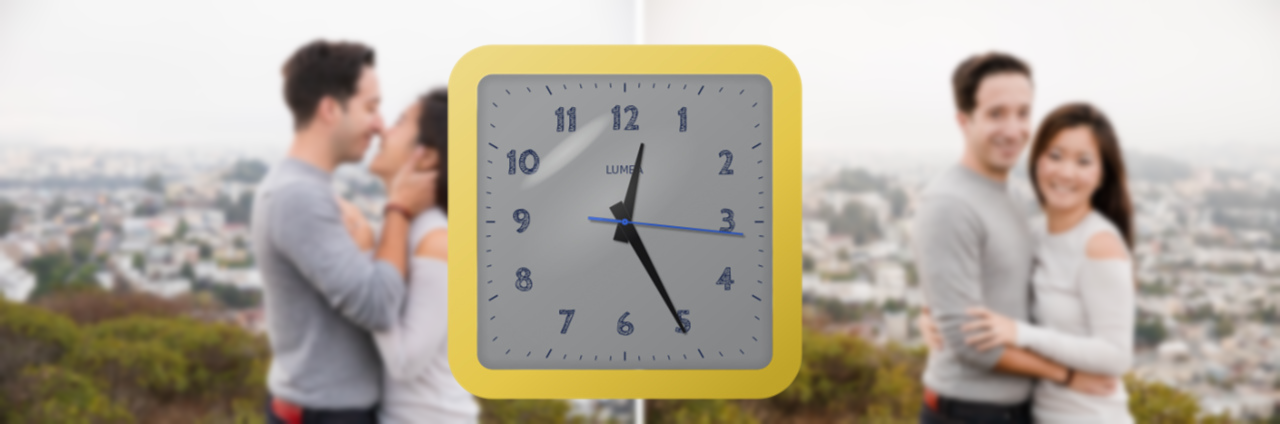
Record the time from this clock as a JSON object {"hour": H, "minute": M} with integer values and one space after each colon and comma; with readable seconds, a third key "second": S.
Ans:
{"hour": 12, "minute": 25, "second": 16}
